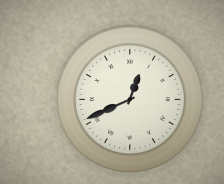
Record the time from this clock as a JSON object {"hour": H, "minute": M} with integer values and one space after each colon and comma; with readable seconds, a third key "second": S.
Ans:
{"hour": 12, "minute": 41}
